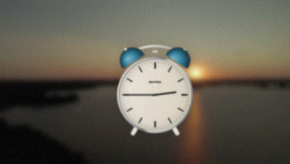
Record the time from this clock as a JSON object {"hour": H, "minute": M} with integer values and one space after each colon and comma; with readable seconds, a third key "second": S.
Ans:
{"hour": 2, "minute": 45}
